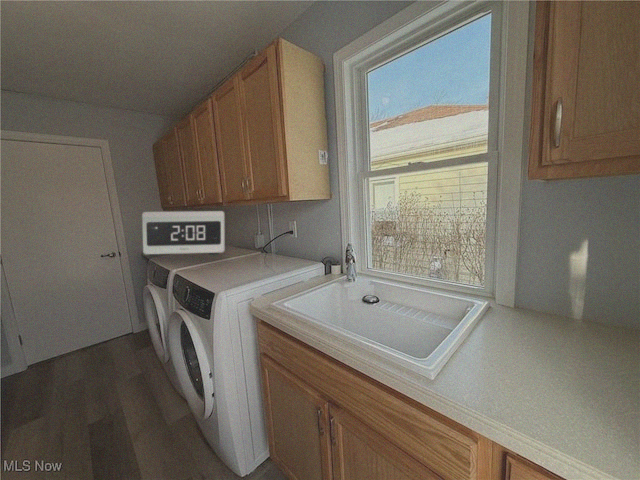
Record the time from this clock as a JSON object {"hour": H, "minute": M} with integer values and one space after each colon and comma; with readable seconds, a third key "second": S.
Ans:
{"hour": 2, "minute": 8}
